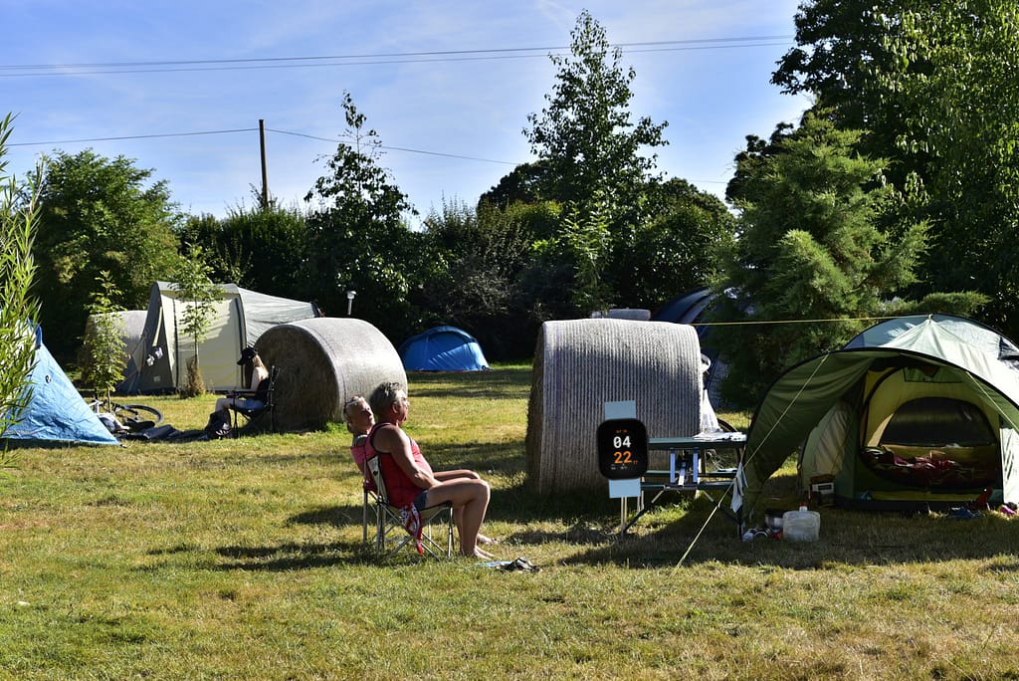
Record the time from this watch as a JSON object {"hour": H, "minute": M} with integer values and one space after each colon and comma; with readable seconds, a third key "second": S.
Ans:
{"hour": 4, "minute": 22}
